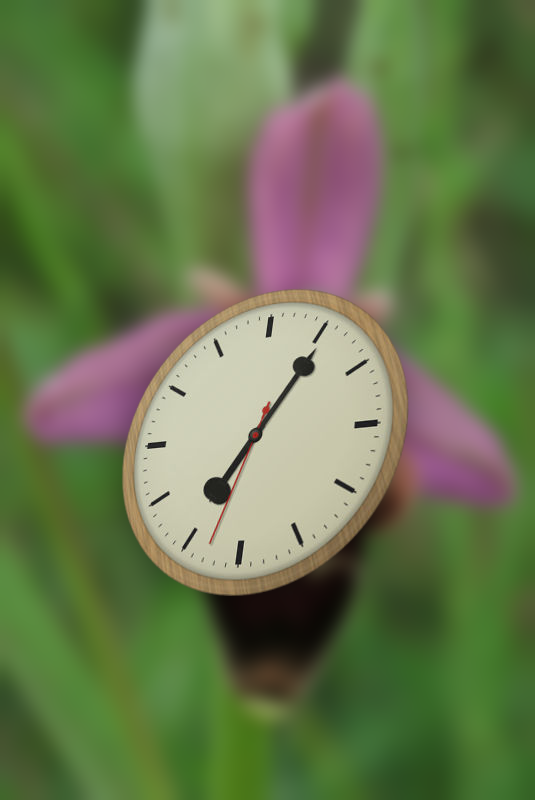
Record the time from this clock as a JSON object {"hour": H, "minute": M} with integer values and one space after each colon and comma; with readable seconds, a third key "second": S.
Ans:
{"hour": 7, "minute": 5, "second": 33}
